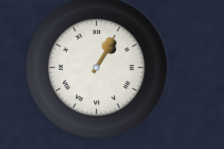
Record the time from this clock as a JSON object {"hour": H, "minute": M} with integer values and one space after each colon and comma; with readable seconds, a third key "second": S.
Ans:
{"hour": 1, "minute": 5}
